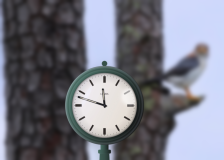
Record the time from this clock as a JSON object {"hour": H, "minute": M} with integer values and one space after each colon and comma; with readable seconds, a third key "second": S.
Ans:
{"hour": 11, "minute": 48}
